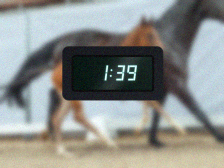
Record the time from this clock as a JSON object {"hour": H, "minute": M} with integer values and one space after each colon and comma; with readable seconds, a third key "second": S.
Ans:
{"hour": 1, "minute": 39}
